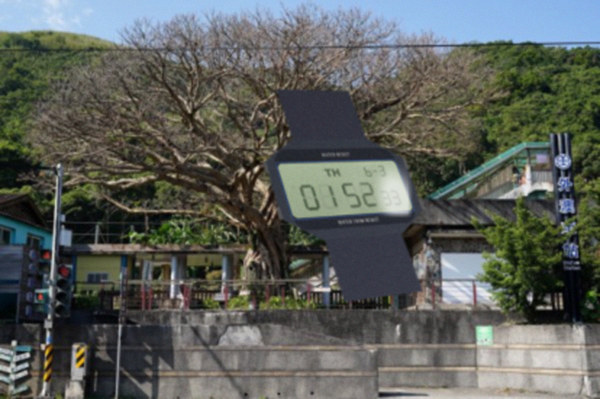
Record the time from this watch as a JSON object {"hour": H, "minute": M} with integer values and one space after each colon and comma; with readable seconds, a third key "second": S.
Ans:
{"hour": 1, "minute": 52, "second": 33}
